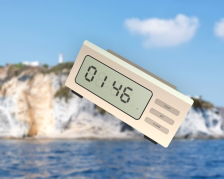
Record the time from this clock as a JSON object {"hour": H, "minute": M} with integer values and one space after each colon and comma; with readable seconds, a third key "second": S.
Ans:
{"hour": 1, "minute": 46}
